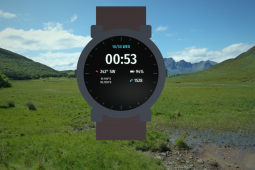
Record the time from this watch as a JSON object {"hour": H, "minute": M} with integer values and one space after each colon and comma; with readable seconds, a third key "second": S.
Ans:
{"hour": 0, "minute": 53}
